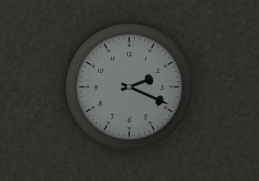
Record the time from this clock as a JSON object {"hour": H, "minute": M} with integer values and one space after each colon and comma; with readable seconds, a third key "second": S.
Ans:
{"hour": 2, "minute": 19}
